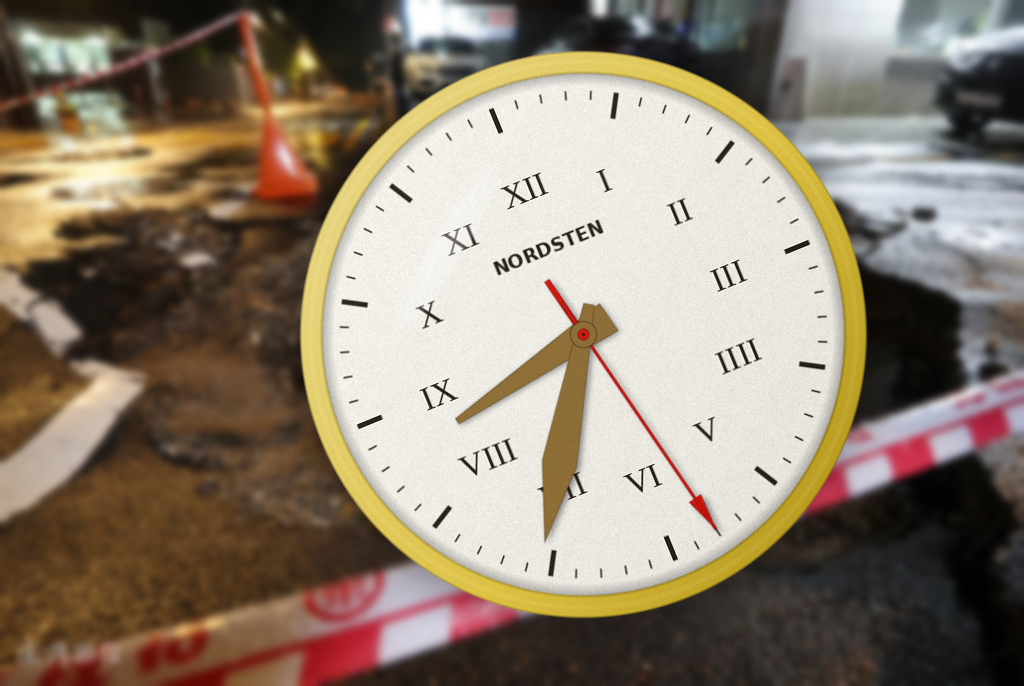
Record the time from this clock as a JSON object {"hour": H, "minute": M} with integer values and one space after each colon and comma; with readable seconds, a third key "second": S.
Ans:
{"hour": 8, "minute": 35, "second": 28}
